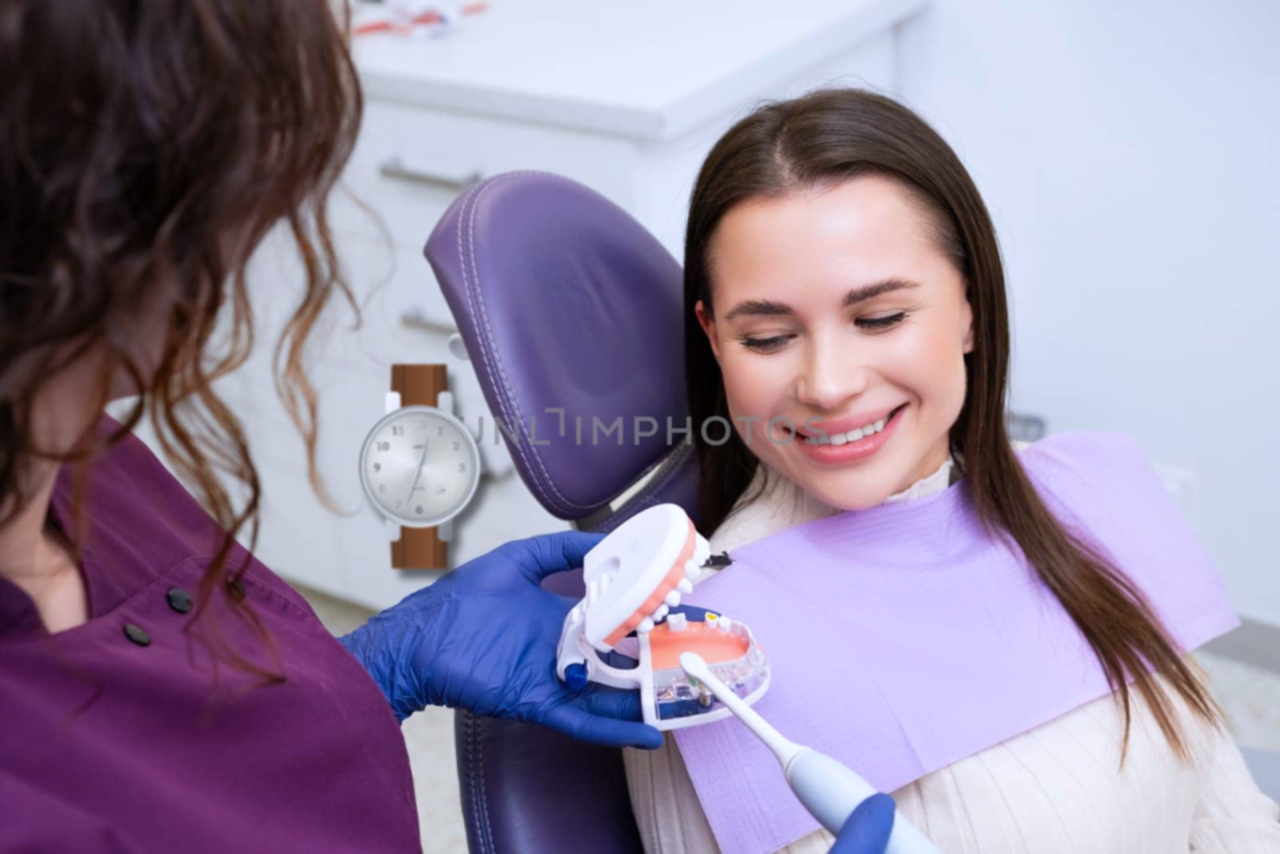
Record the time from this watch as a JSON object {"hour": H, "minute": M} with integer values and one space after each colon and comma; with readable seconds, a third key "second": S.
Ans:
{"hour": 12, "minute": 33}
